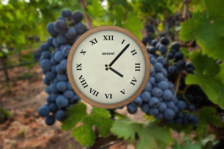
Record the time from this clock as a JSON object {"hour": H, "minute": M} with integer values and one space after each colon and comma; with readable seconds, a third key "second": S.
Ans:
{"hour": 4, "minute": 7}
